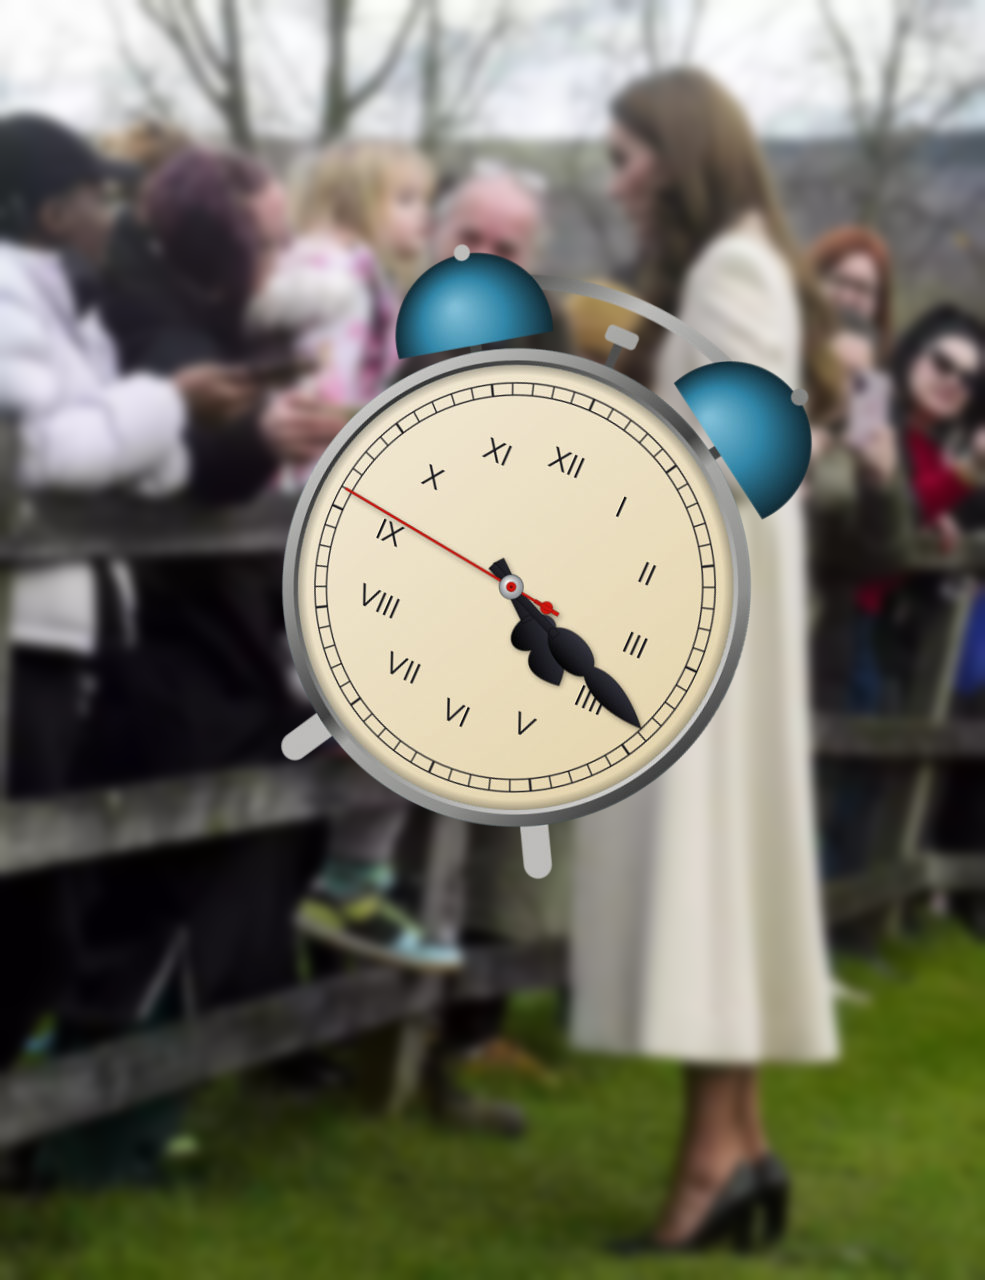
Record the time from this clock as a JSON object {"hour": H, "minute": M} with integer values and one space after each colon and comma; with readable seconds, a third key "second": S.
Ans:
{"hour": 4, "minute": 18, "second": 46}
